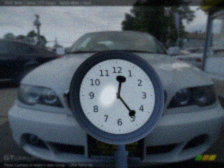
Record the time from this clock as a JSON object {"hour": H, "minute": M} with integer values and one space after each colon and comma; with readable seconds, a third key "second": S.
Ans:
{"hour": 12, "minute": 24}
